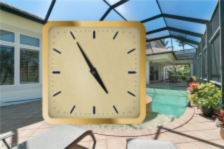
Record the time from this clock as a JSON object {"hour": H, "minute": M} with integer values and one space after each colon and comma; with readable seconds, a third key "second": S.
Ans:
{"hour": 4, "minute": 55}
